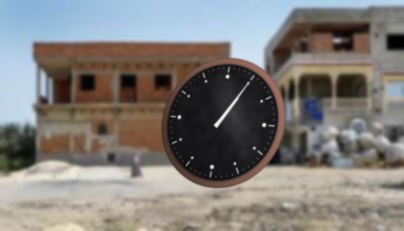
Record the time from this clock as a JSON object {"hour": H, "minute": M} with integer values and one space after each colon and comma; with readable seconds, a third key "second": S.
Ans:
{"hour": 1, "minute": 5}
